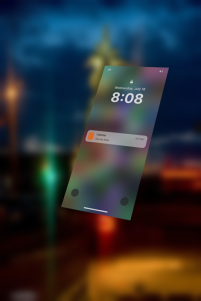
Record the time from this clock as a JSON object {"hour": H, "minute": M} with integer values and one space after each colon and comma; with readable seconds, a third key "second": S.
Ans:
{"hour": 8, "minute": 8}
